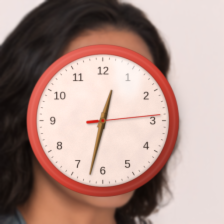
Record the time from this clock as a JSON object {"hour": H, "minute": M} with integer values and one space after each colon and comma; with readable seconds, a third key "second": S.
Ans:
{"hour": 12, "minute": 32, "second": 14}
